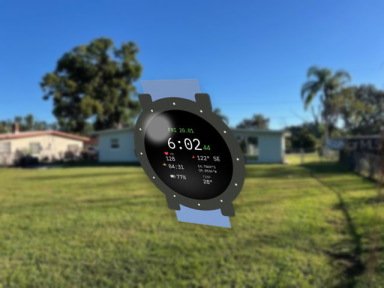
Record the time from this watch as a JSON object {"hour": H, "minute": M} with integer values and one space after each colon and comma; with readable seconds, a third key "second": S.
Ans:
{"hour": 6, "minute": 2}
